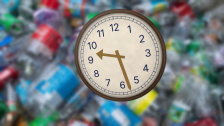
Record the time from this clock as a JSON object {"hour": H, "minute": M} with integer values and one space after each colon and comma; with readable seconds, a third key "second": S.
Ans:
{"hour": 9, "minute": 28}
